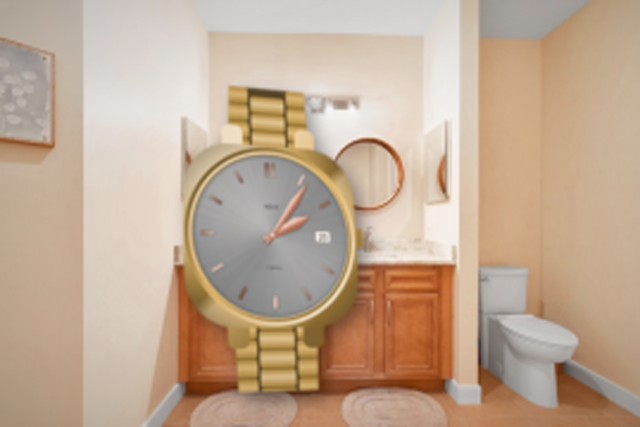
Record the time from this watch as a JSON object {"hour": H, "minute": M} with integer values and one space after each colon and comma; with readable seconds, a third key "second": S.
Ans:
{"hour": 2, "minute": 6}
